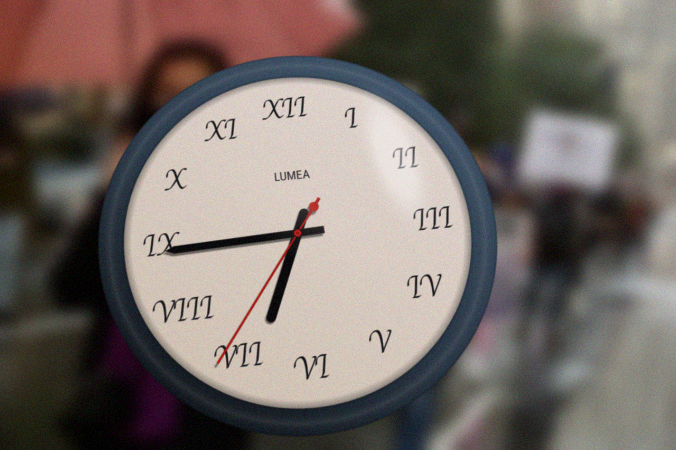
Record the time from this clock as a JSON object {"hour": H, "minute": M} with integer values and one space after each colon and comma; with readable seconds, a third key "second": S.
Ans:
{"hour": 6, "minute": 44, "second": 36}
